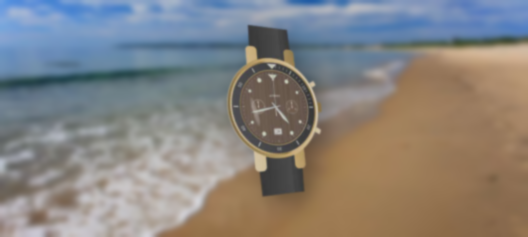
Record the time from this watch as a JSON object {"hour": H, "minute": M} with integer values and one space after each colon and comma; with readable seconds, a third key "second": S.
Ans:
{"hour": 4, "minute": 43}
